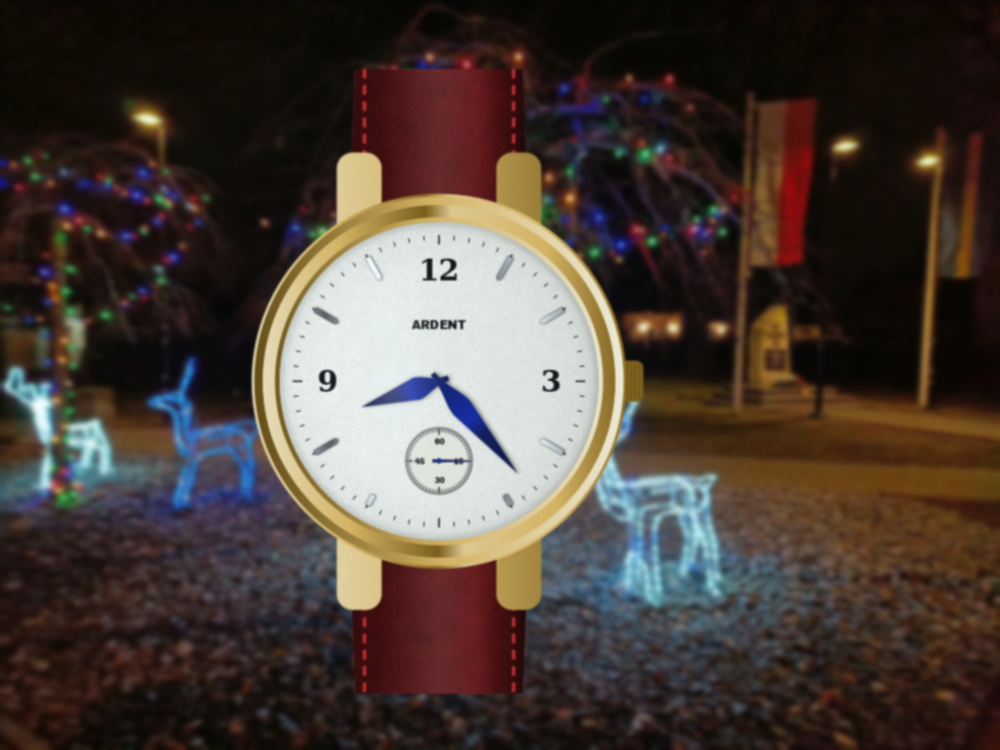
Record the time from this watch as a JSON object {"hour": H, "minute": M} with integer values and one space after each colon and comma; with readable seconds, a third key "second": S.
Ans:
{"hour": 8, "minute": 23, "second": 15}
